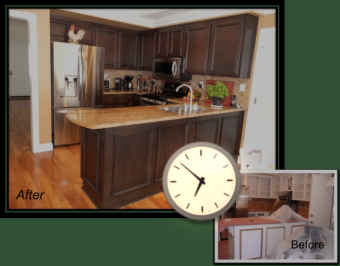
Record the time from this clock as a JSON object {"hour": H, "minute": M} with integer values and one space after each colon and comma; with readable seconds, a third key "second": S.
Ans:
{"hour": 6, "minute": 52}
